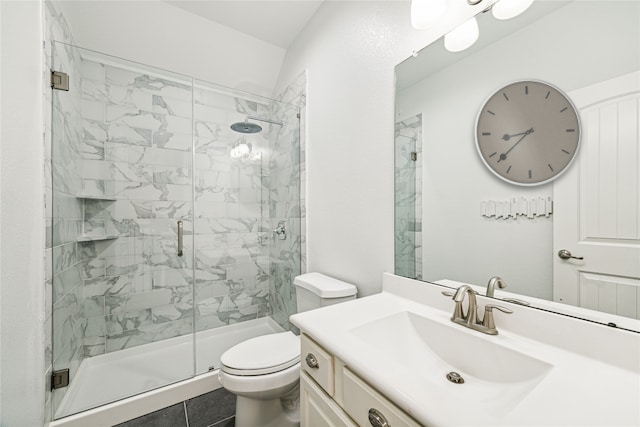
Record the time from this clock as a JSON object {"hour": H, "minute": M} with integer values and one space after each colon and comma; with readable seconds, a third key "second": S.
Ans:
{"hour": 8, "minute": 38}
